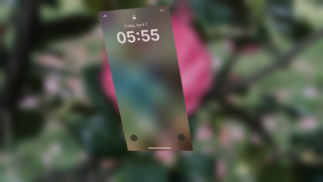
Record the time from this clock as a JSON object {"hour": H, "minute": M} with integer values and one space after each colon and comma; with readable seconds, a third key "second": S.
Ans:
{"hour": 5, "minute": 55}
